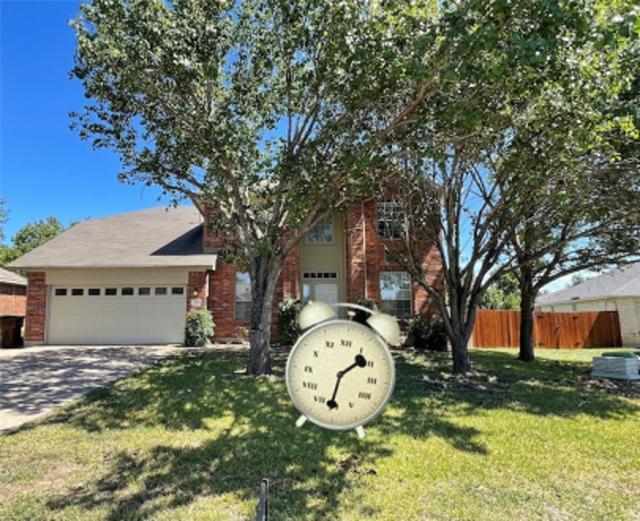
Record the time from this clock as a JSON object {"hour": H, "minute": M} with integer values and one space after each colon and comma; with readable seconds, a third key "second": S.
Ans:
{"hour": 1, "minute": 31}
